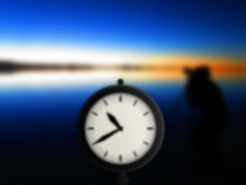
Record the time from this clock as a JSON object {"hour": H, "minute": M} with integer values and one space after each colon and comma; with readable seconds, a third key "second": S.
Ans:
{"hour": 10, "minute": 40}
